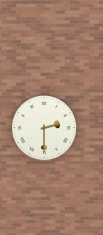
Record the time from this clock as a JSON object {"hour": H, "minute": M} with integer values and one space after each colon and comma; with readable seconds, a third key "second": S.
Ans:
{"hour": 2, "minute": 30}
